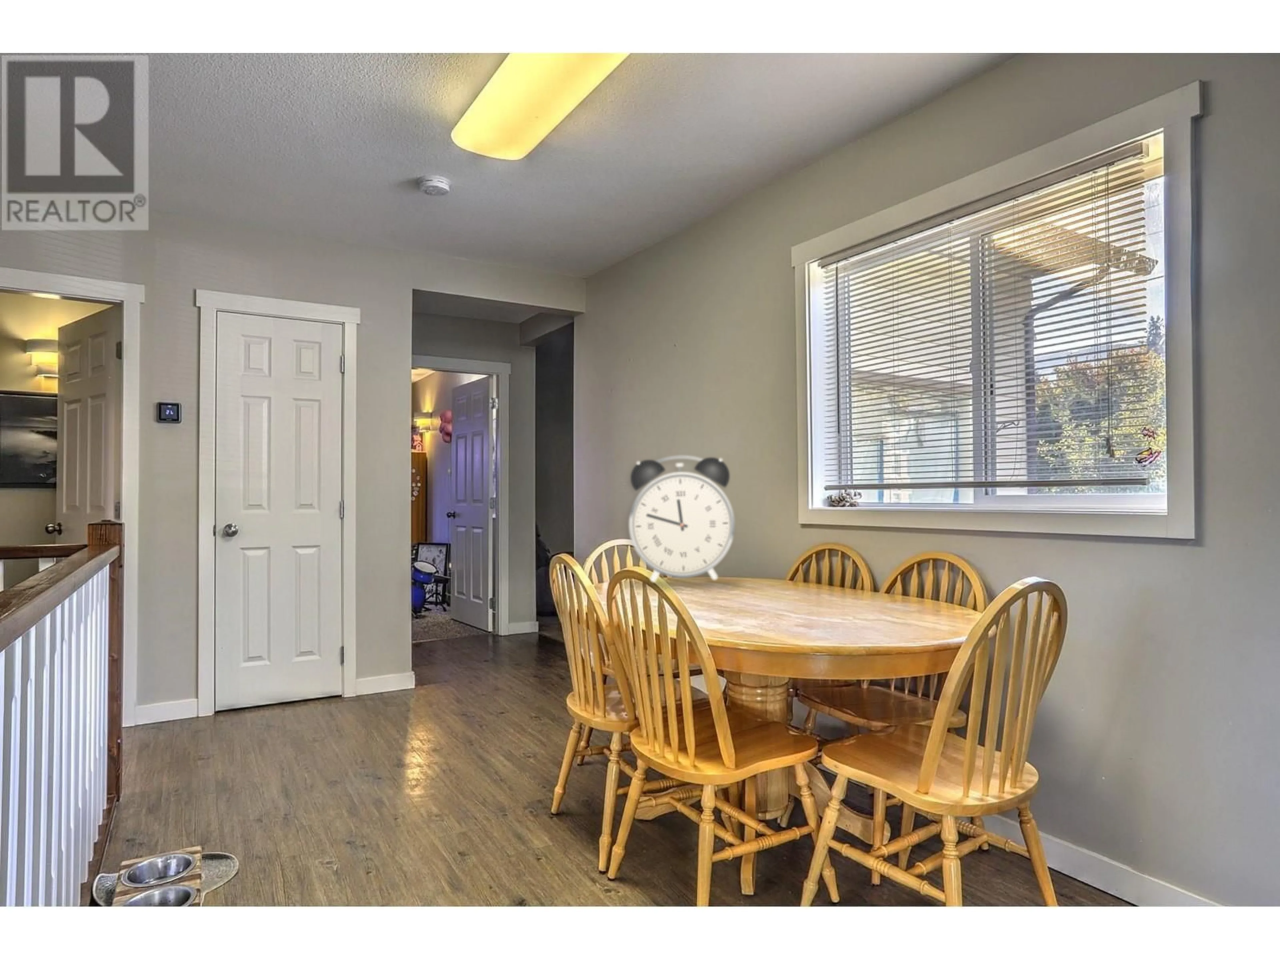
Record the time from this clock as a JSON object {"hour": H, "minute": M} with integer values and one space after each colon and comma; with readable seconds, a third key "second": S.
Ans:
{"hour": 11, "minute": 48}
